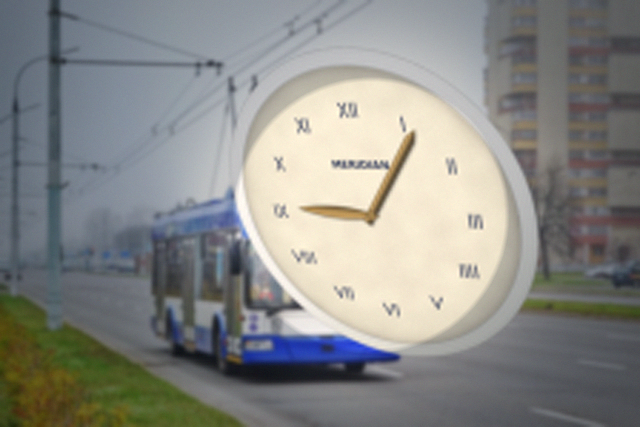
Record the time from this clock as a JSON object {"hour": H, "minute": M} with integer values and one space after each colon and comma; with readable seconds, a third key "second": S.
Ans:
{"hour": 9, "minute": 6}
